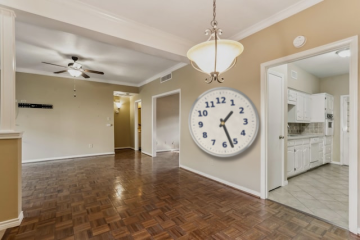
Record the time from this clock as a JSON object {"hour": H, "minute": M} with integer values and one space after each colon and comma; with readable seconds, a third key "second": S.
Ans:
{"hour": 1, "minute": 27}
